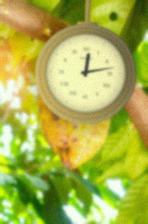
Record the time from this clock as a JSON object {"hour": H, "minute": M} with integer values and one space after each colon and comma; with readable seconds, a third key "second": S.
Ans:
{"hour": 12, "minute": 13}
